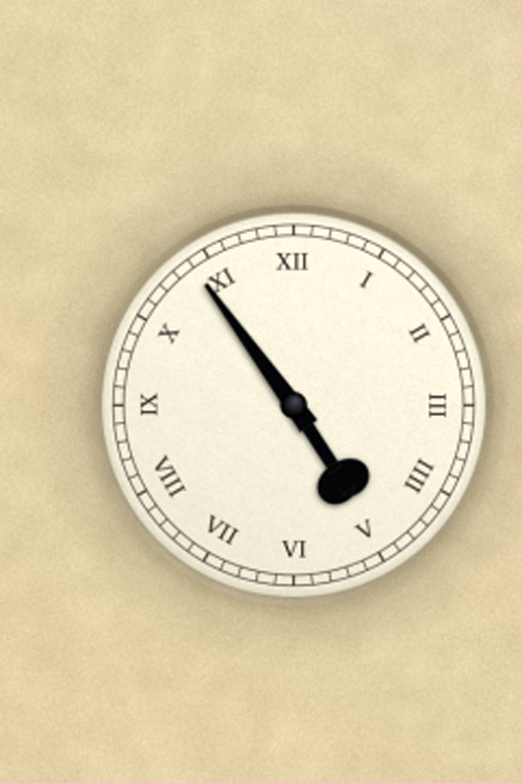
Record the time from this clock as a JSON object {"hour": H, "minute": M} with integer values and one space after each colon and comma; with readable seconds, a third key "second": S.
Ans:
{"hour": 4, "minute": 54}
